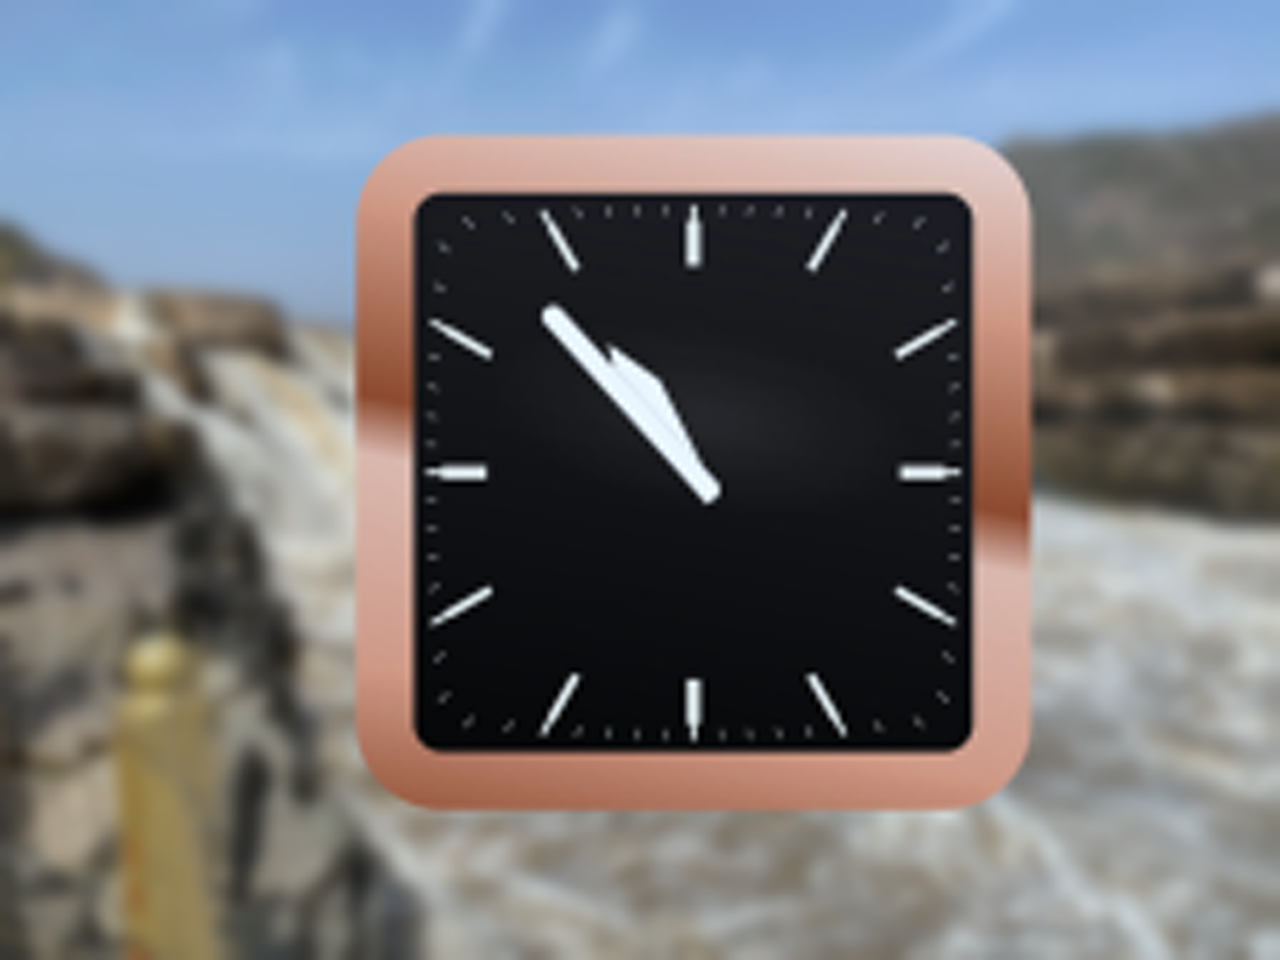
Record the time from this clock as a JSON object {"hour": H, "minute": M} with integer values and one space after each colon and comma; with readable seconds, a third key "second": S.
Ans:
{"hour": 10, "minute": 53}
